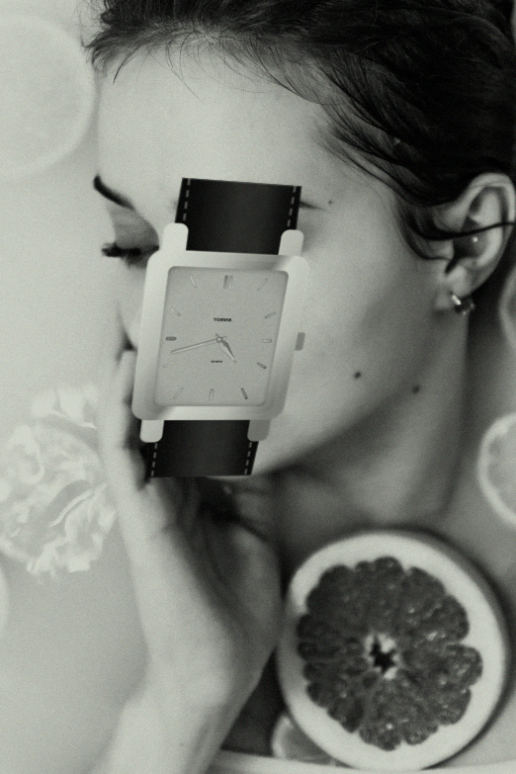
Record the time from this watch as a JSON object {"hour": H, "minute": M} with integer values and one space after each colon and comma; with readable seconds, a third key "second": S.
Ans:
{"hour": 4, "minute": 42}
